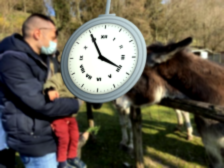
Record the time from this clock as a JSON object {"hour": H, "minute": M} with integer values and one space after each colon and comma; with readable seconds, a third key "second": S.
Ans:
{"hour": 3, "minute": 55}
